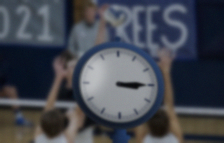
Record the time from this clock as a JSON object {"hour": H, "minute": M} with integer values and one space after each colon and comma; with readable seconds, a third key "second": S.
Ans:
{"hour": 3, "minute": 15}
